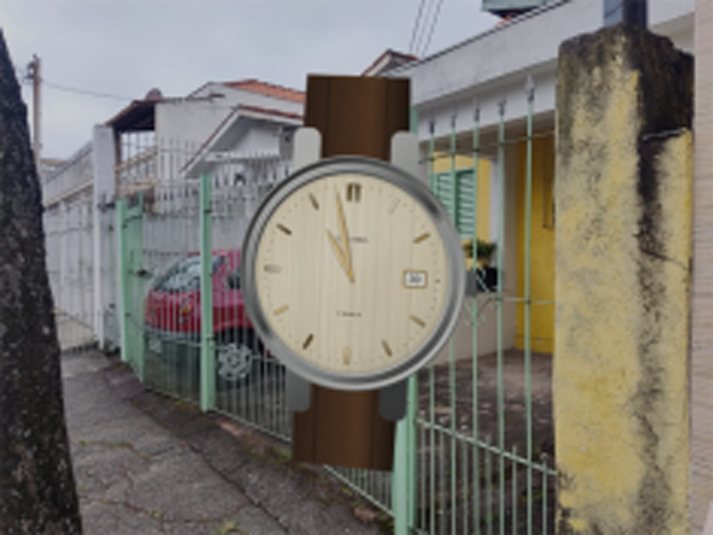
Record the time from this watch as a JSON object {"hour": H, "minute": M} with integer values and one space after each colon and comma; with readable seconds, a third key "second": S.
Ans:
{"hour": 10, "minute": 58}
